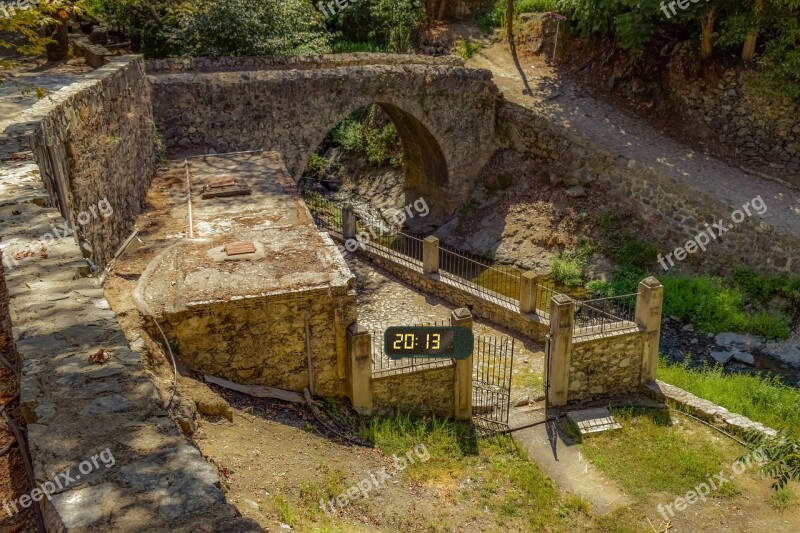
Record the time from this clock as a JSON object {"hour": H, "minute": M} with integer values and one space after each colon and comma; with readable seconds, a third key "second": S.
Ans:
{"hour": 20, "minute": 13}
